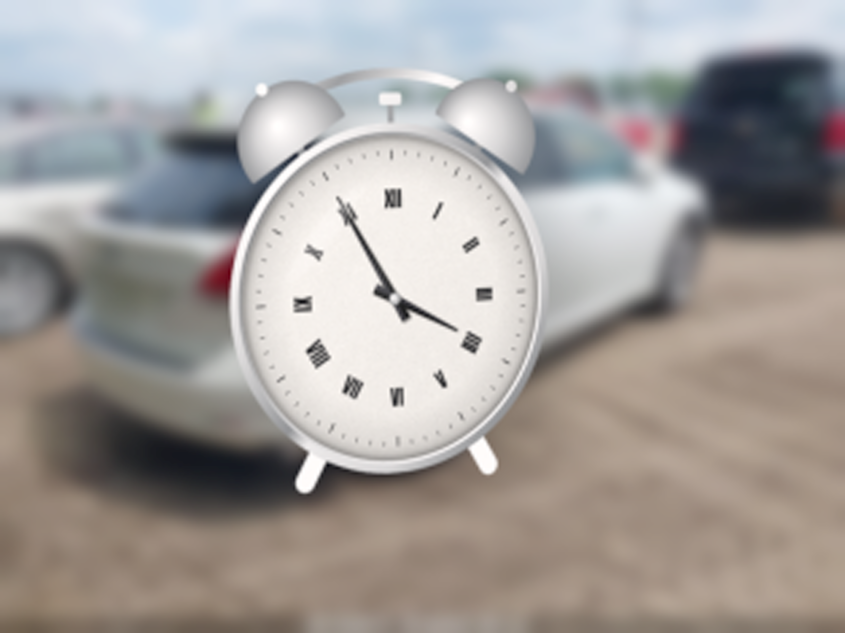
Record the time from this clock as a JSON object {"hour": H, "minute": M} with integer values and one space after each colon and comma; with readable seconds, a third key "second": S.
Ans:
{"hour": 3, "minute": 55}
